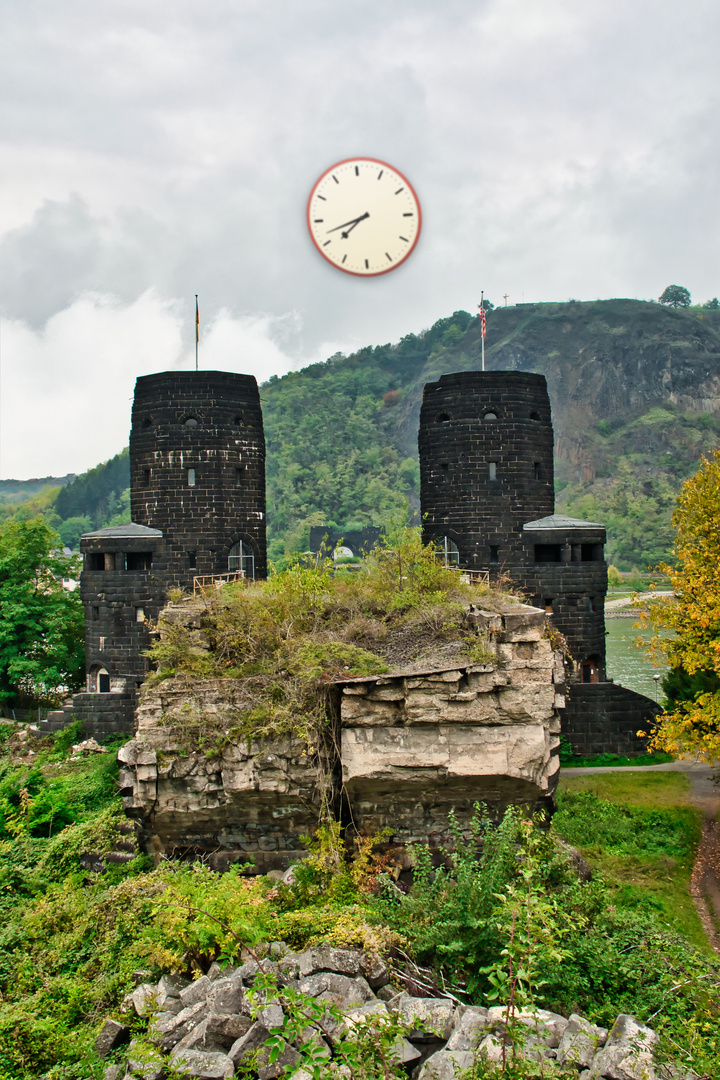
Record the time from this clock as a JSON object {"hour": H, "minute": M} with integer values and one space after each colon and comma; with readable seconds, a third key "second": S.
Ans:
{"hour": 7, "minute": 42}
